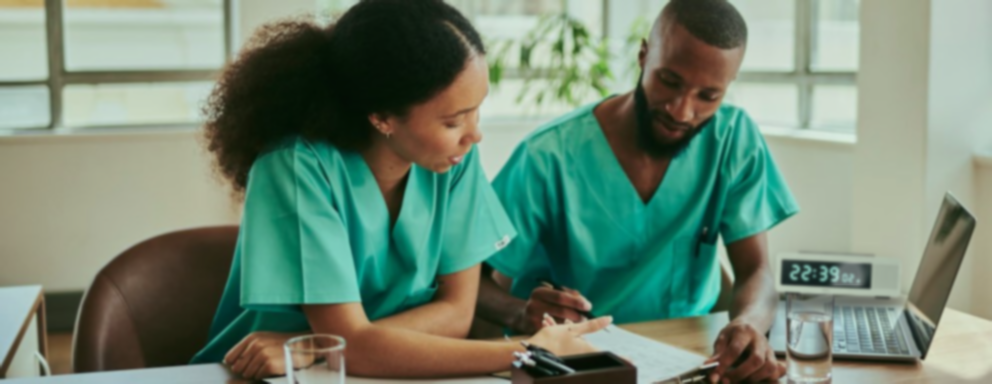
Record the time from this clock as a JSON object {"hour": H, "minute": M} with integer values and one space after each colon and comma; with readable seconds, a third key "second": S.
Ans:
{"hour": 22, "minute": 39}
